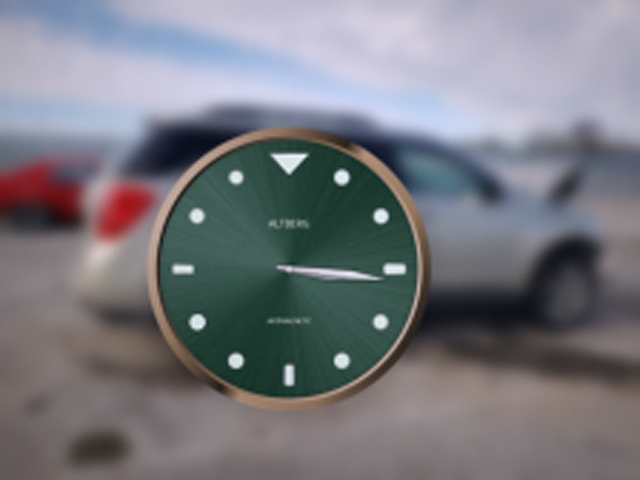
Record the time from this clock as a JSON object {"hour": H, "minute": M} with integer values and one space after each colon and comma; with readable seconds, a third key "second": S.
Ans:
{"hour": 3, "minute": 16}
